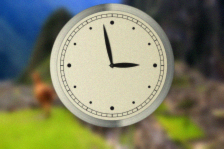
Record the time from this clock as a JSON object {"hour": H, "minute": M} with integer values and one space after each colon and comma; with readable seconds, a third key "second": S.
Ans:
{"hour": 2, "minute": 58}
